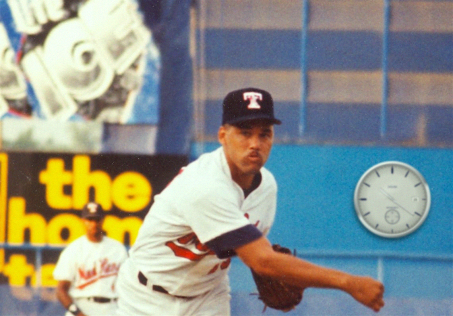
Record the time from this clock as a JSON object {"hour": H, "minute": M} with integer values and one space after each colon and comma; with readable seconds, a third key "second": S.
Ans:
{"hour": 10, "minute": 21}
